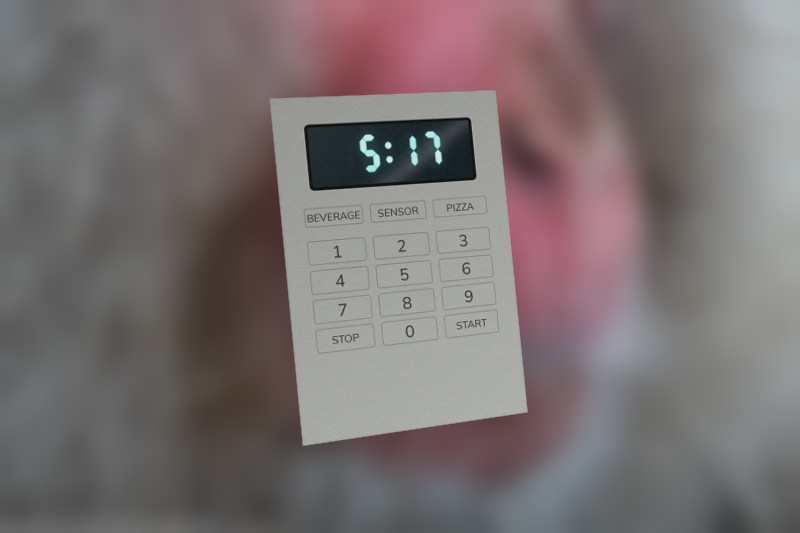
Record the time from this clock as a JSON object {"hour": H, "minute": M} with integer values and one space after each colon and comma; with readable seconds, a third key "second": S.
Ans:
{"hour": 5, "minute": 17}
